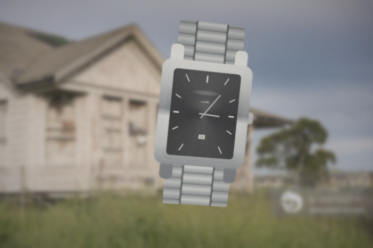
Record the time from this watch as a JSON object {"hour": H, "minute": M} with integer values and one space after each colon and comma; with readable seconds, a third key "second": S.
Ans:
{"hour": 3, "minute": 6}
